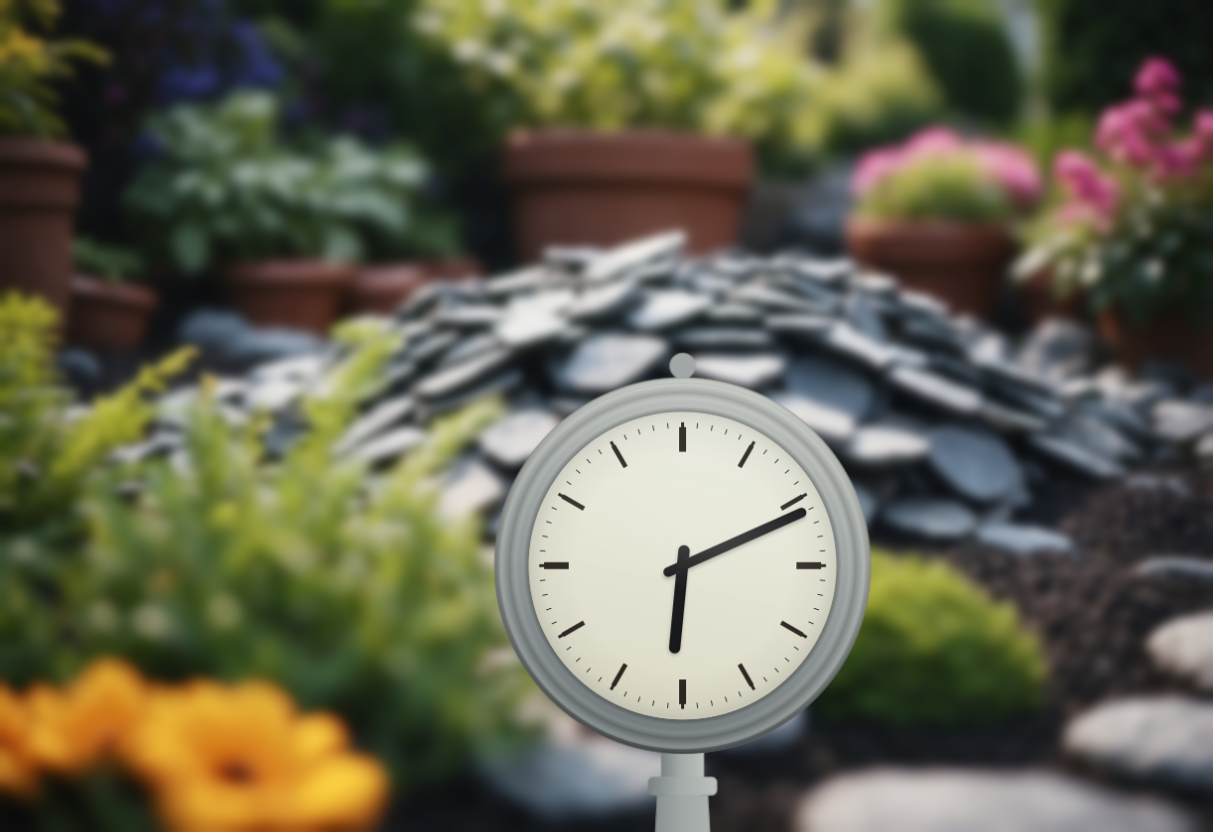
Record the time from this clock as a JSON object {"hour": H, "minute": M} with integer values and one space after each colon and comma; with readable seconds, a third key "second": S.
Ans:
{"hour": 6, "minute": 11}
